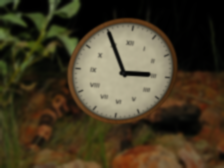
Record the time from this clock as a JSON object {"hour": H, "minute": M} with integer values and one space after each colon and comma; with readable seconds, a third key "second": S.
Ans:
{"hour": 2, "minute": 55}
